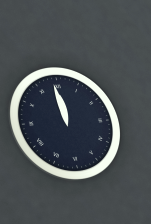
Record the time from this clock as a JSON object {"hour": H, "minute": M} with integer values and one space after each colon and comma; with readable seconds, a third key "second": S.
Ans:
{"hour": 11, "minute": 59}
